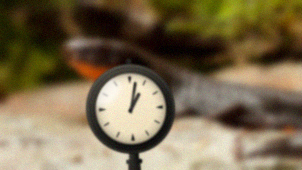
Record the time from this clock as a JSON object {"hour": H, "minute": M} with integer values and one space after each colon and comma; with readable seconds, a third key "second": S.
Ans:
{"hour": 1, "minute": 2}
